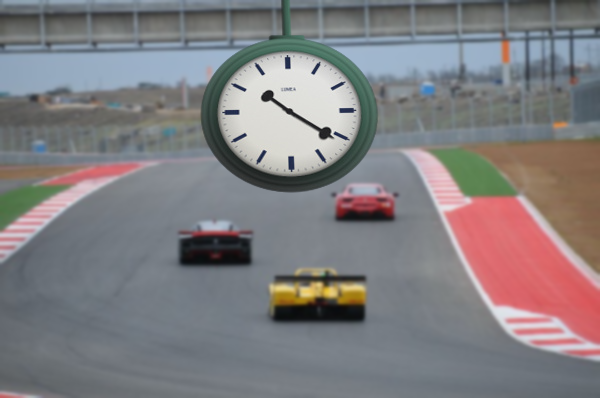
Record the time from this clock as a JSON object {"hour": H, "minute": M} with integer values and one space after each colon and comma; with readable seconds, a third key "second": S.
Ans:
{"hour": 10, "minute": 21}
